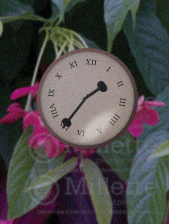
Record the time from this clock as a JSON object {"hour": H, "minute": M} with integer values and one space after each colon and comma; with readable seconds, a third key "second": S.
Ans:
{"hour": 1, "minute": 35}
